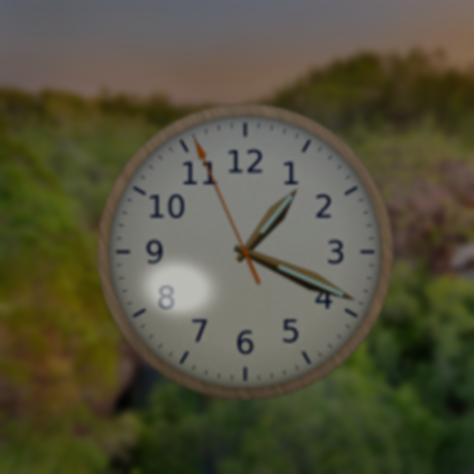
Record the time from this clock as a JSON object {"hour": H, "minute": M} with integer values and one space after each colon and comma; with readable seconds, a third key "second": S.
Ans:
{"hour": 1, "minute": 18, "second": 56}
